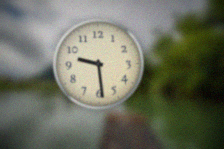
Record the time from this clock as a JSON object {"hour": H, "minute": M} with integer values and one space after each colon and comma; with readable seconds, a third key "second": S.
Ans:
{"hour": 9, "minute": 29}
